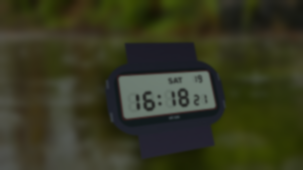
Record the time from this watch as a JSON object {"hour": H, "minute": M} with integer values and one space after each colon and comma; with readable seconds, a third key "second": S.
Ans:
{"hour": 16, "minute": 18}
